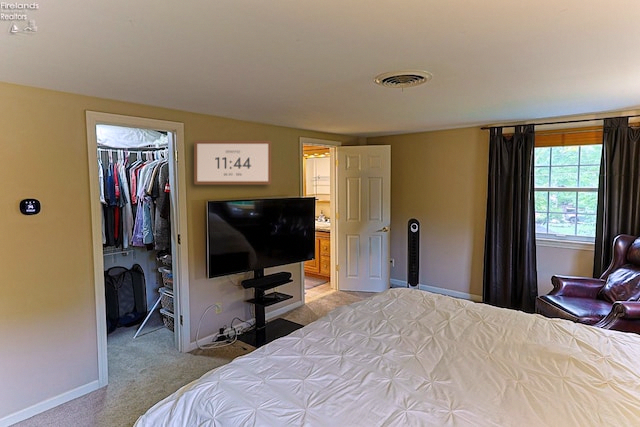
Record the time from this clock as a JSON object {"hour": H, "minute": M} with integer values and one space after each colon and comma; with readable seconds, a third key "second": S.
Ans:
{"hour": 11, "minute": 44}
